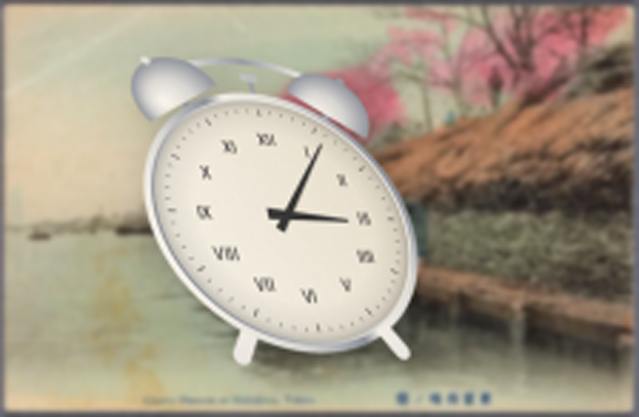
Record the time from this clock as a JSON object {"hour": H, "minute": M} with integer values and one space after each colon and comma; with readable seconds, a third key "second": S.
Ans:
{"hour": 3, "minute": 6}
